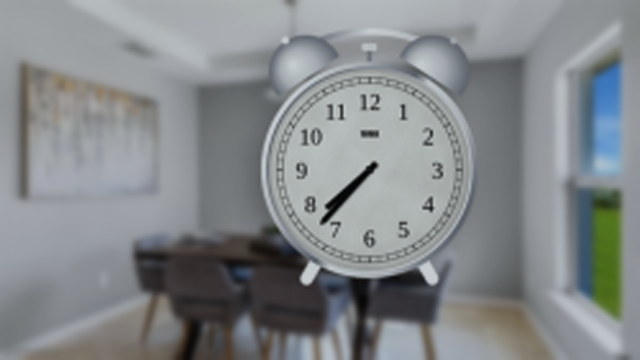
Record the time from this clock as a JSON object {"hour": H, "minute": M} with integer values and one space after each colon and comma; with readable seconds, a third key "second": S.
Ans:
{"hour": 7, "minute": 37}
